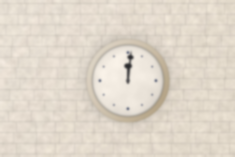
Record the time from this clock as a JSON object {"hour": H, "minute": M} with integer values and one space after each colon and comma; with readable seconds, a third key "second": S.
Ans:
{"hour": 12, "minute": 1}
